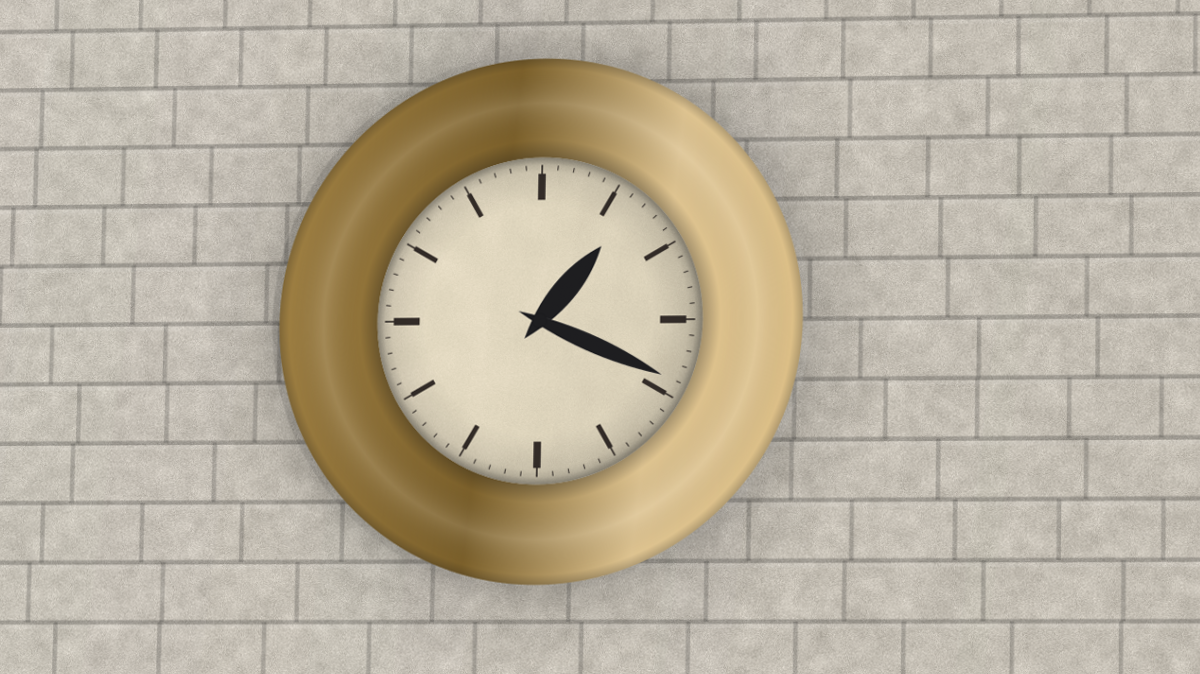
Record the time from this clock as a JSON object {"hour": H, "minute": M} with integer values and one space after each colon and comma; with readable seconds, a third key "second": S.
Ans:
{"hour": 1, "minute": 19}
